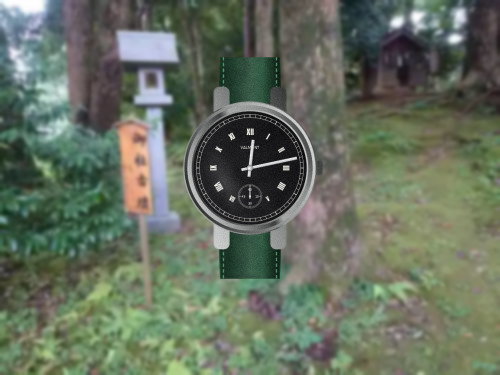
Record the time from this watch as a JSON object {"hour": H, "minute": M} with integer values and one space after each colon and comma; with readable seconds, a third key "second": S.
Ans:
{"hour": 12, "minute": 13}
